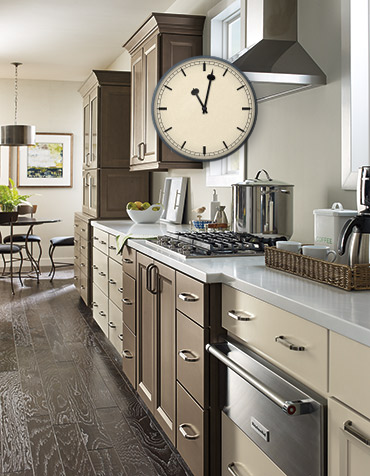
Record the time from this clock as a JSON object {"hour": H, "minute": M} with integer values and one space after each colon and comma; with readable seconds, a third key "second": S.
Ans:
{"hour": 11, "minute": 2}
